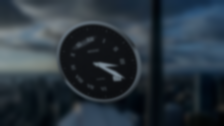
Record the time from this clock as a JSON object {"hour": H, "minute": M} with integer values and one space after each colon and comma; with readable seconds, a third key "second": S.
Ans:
{"hour": 3, "minute": 21}
